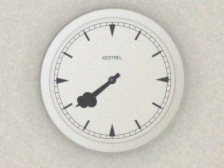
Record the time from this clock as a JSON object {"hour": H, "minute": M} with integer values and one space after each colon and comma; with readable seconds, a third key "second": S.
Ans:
{"hour": 7, "minute": 39}
